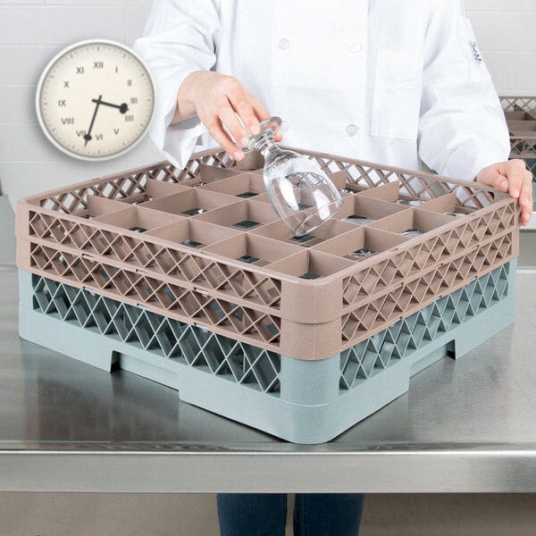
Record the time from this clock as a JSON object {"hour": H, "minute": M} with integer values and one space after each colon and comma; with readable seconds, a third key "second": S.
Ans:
{"hour": 3, "minute": 33}
